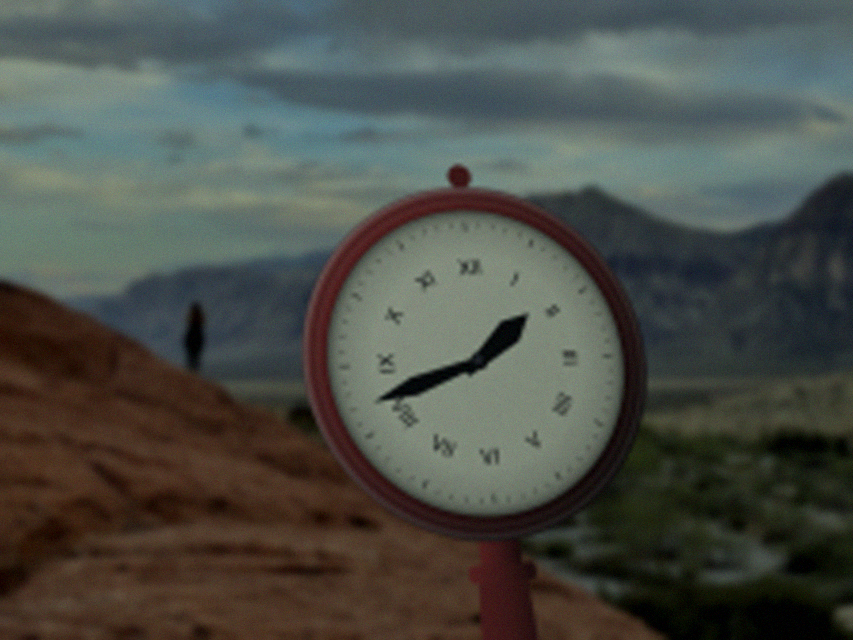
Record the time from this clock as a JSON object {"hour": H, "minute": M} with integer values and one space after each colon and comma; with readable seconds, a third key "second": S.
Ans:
{"hour": 1, "minute": 42}
